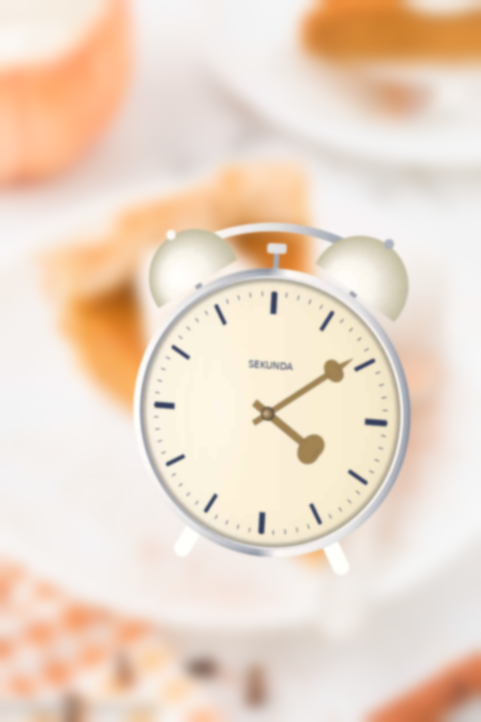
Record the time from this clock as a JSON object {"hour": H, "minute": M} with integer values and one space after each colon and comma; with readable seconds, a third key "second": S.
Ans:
{"hour": 4, "minute": 9}
